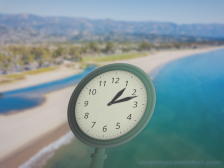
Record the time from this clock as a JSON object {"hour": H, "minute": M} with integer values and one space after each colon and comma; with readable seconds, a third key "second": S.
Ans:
{"hour": 1, "minute": 12}
